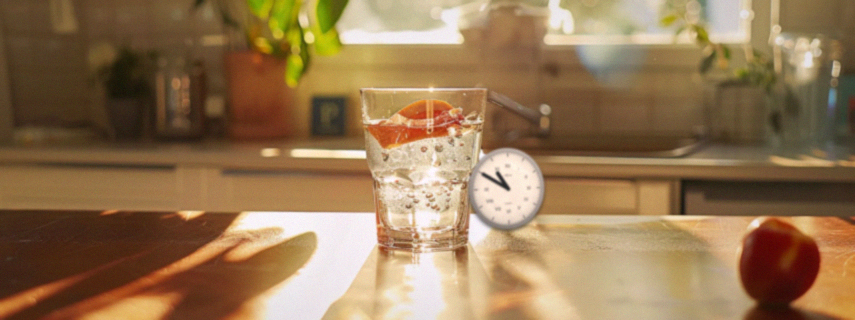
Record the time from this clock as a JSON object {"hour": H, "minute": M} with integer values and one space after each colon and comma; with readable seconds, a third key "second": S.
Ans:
{"hour": 10, "minute": 50}
